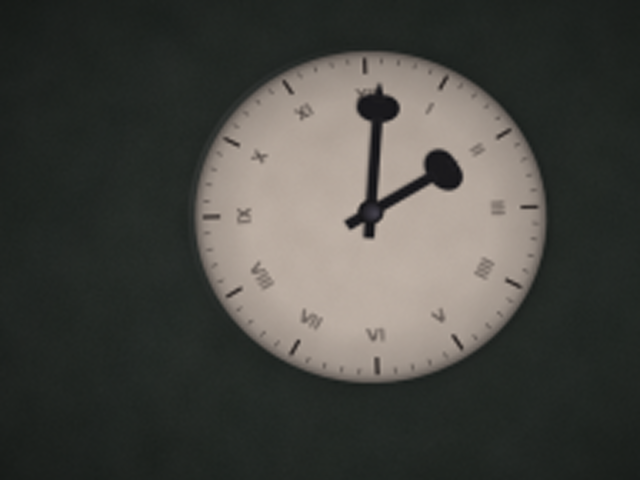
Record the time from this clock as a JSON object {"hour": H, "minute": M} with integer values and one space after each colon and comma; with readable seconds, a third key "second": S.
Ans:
{"hour": 2, "minute": 1}
